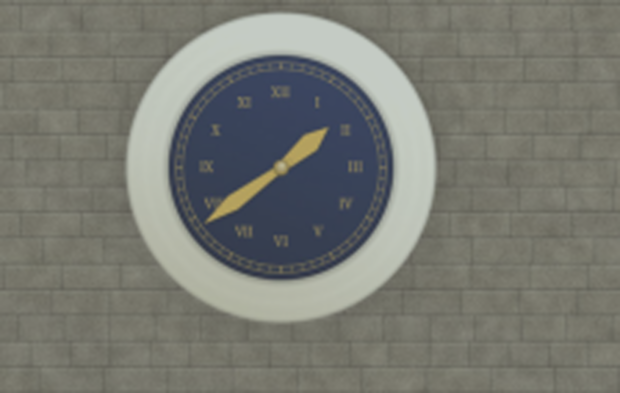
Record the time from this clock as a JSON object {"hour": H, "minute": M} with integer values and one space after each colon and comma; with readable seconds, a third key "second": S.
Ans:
{"hour": 1, "minute": 39}
